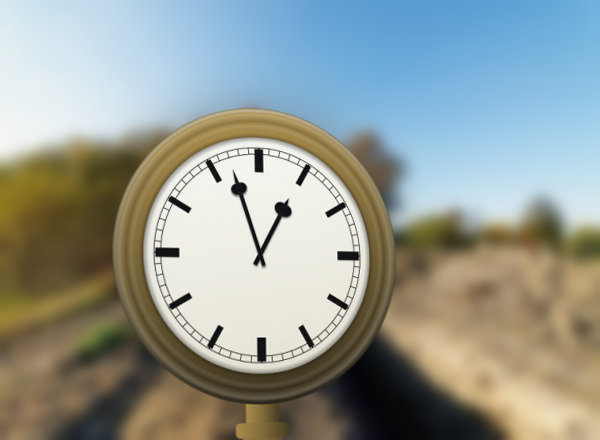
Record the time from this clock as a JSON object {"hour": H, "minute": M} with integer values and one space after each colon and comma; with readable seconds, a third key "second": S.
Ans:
{"hour": 12, "minute": 57}
